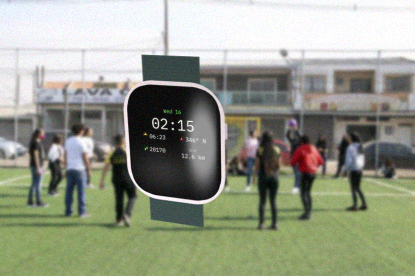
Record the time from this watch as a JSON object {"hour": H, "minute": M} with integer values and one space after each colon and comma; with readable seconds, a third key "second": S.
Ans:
{"hour": 2, "minute": 15}
